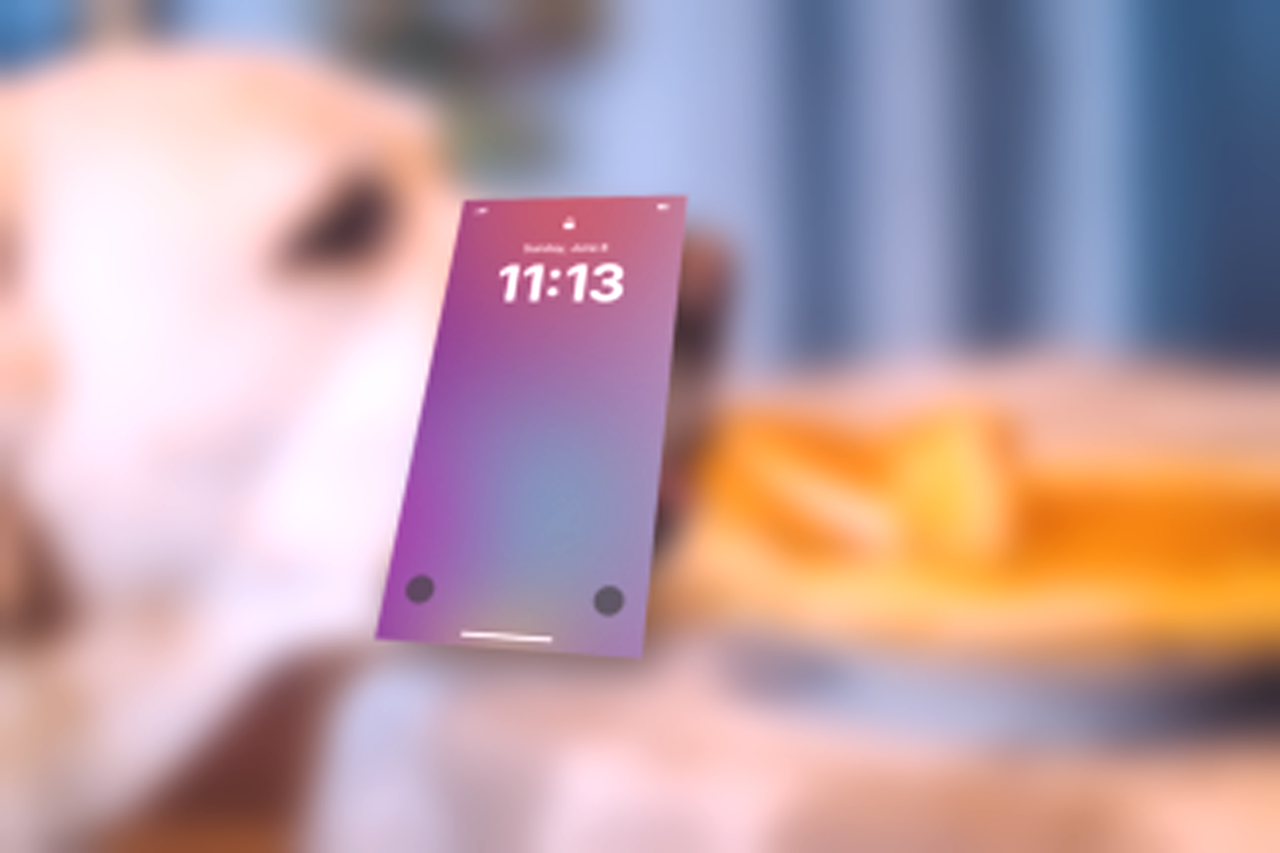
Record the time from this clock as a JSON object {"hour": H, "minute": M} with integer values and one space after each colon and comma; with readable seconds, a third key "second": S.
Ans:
{"hour": 11, "minute": 13}
